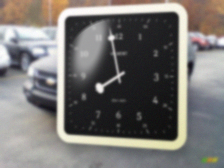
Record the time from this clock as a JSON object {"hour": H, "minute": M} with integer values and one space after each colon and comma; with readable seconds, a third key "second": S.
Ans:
{"hour": 7, "minute": 58}
